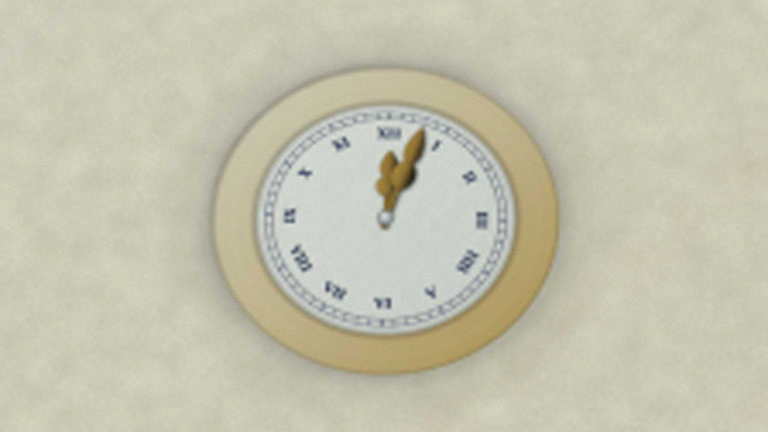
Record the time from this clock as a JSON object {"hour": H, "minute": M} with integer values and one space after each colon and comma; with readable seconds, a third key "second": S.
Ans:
{"hour": 12, "minute": 3}
